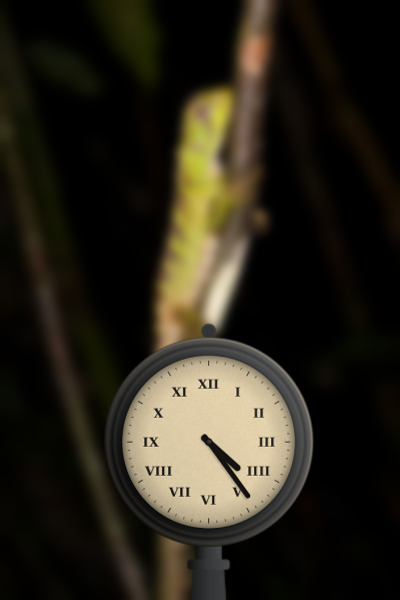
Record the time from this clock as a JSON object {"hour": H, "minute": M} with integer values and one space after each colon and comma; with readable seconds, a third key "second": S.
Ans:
{"hour": 4, "minute": 24}
